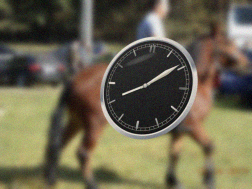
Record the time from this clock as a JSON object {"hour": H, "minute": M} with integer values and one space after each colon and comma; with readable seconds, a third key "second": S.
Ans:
{"hour": 8, "minute": 9}
